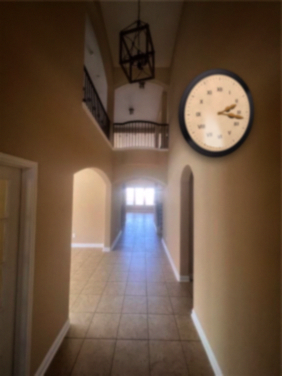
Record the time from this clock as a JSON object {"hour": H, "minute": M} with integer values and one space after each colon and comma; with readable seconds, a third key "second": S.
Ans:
{"hour": 2, "minute": 17}
